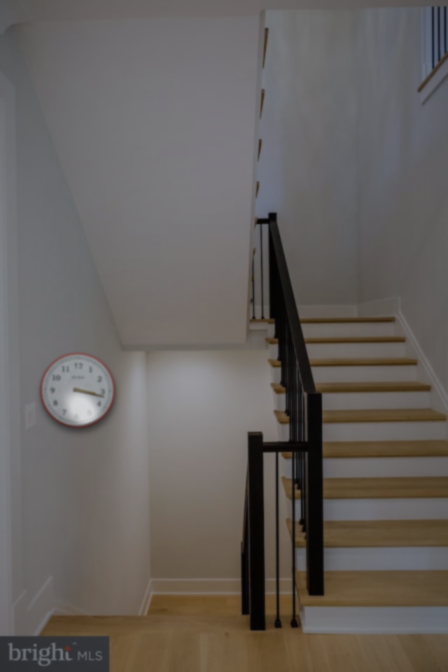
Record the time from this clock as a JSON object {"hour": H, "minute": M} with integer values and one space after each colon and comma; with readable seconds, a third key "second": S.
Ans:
{"hour": 3, "minute": 17}
